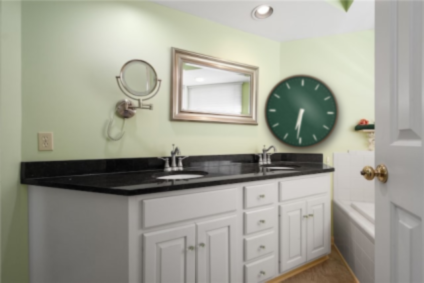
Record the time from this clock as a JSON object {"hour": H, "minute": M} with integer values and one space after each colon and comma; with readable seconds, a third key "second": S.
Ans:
{"hour": 6, "minute": 31}
